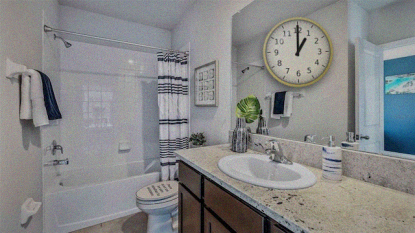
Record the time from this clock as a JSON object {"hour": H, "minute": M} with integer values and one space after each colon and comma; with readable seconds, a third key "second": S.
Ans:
{"hour": 1, "minute": 0}
